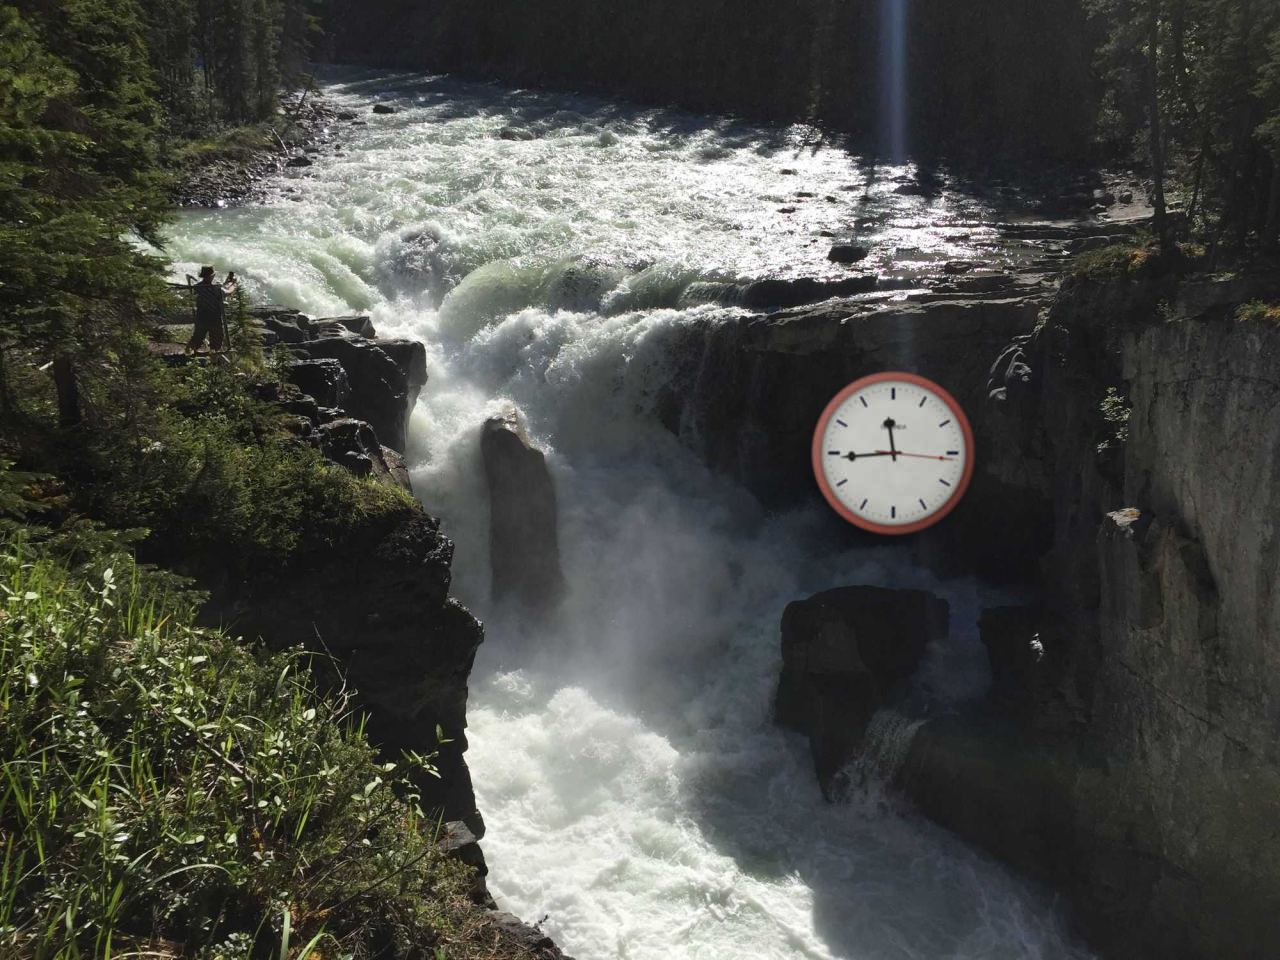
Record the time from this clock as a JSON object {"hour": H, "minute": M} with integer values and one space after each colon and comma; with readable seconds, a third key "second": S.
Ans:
{"hour": 11, "minute": 44, "second": 16}
